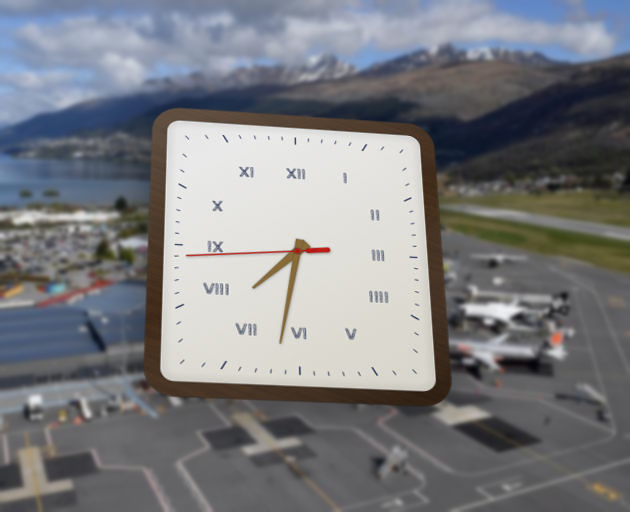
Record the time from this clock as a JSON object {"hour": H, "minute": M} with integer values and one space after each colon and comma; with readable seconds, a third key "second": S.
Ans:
{"hour": 7, "minute": 31, "second": 44}
